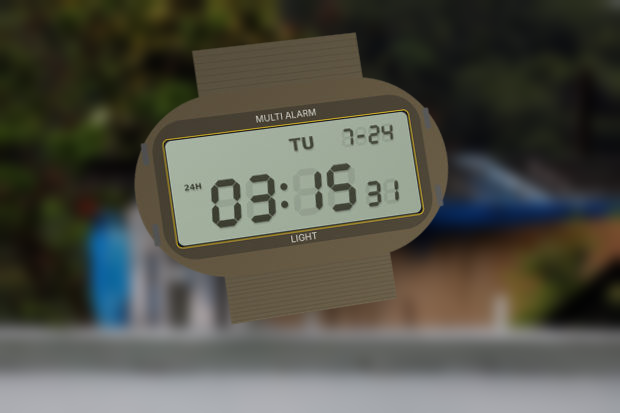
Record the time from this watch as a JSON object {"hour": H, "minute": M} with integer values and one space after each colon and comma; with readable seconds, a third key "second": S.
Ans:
{"hour": 3, "minute": 15, "second": 31}
